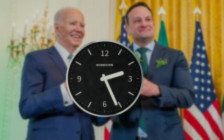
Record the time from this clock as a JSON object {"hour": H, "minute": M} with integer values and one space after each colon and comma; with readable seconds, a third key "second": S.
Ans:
{"hour": 2, "minute": 26}
